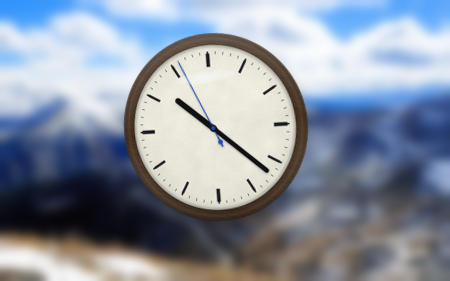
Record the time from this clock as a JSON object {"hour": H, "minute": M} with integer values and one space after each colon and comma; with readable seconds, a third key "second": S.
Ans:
{"hour": 10, "minute": 21, "second": 56}
